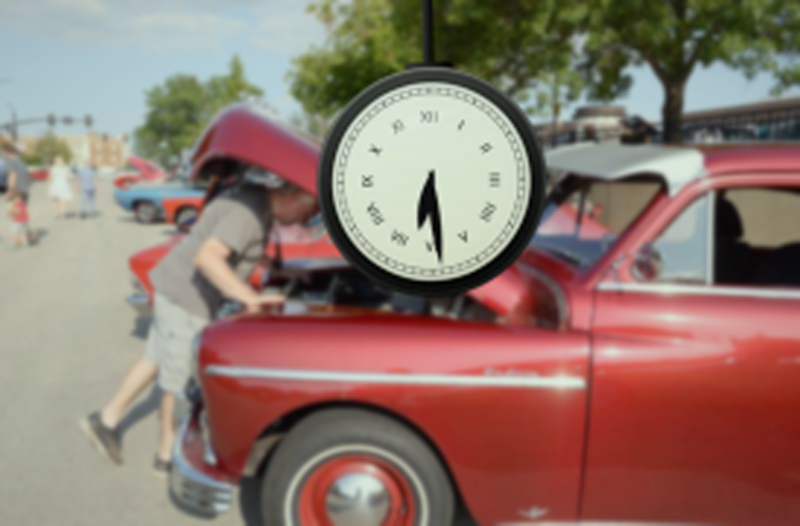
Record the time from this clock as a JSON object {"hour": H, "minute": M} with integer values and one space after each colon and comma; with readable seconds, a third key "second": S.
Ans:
{"hour": 6, "minute": 29}
